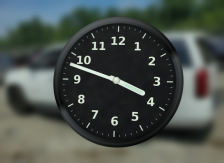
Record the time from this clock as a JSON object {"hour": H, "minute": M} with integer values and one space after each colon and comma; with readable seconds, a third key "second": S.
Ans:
{"hour": 3, "minute": 48}
